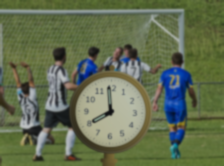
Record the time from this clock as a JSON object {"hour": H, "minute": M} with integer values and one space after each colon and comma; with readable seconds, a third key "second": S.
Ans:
{"hour": 7, "minute": 59}
